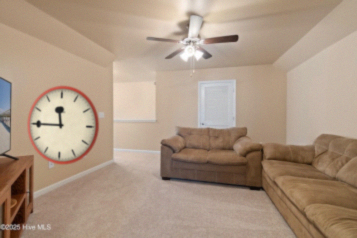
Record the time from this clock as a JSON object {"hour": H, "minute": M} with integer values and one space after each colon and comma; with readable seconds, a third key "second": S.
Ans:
{"hour": 11, "minute": 45}
